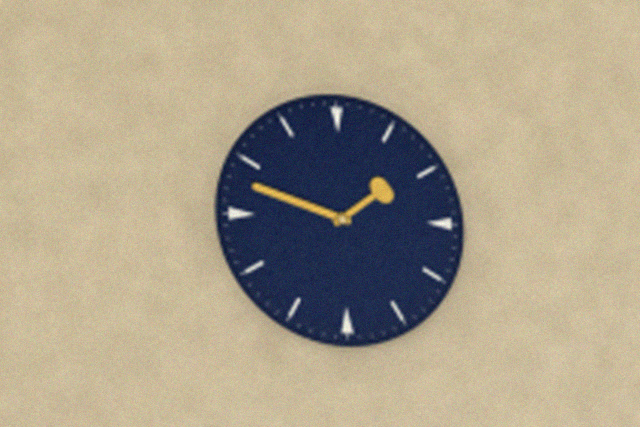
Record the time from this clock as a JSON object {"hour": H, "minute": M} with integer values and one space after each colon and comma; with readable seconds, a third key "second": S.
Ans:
{"hour": 1, "minute": 48}
